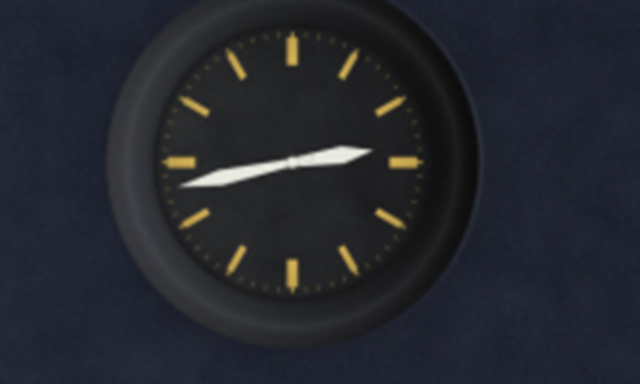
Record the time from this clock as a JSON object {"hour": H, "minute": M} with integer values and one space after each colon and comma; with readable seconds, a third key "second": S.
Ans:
{"hour": 2, "minute": 43}
